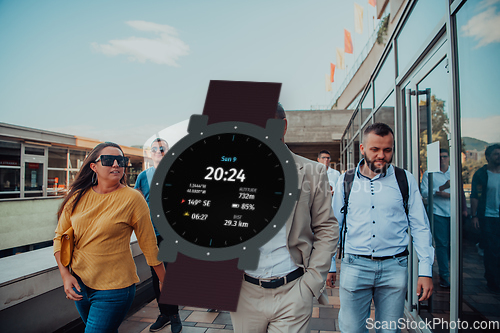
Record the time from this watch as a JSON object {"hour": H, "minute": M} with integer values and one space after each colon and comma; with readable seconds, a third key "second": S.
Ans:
{"hour": 20, "minute": 24}
